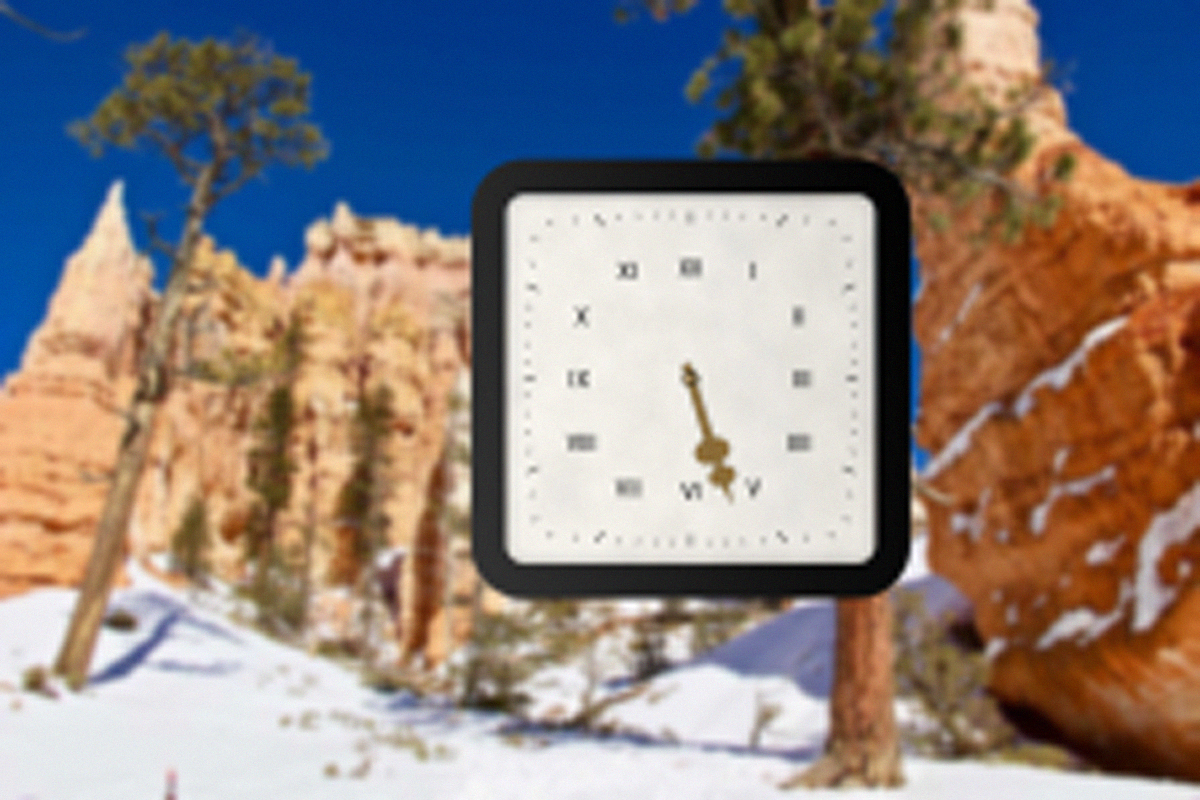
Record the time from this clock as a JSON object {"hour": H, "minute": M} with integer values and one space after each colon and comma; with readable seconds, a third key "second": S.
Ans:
{"hour": 5, "minute": 27}
